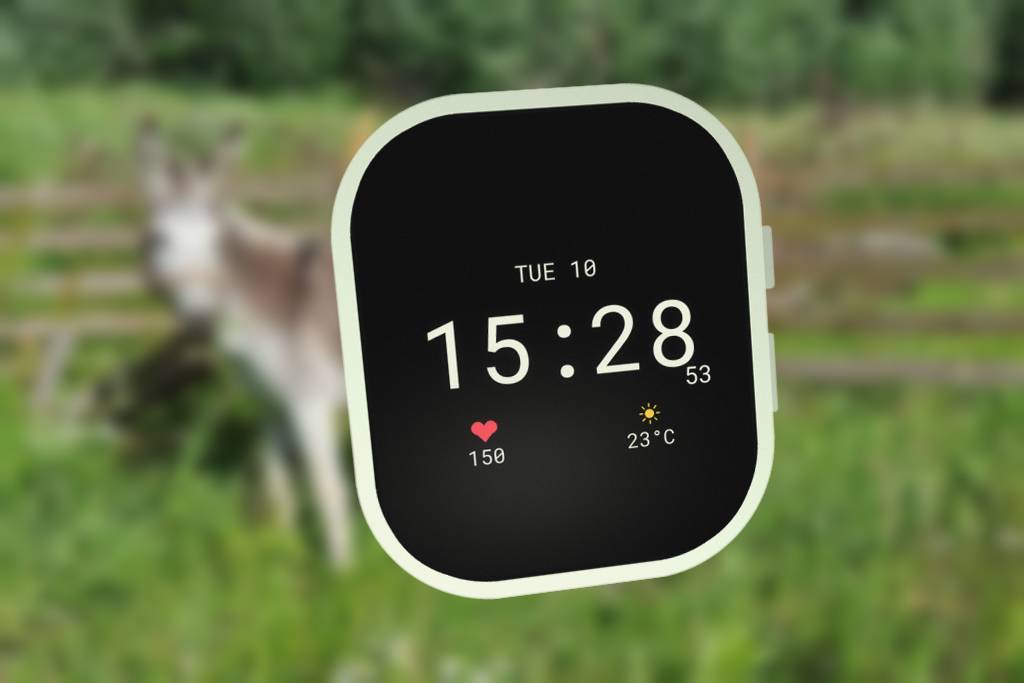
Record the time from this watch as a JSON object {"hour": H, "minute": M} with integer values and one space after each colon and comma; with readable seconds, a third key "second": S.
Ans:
{"hour": 15, "minute": 28, "second": 53}
